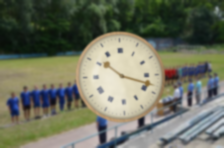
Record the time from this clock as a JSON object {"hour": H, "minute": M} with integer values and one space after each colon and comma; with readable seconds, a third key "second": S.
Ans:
{"hour": 10, "minute": 18}
